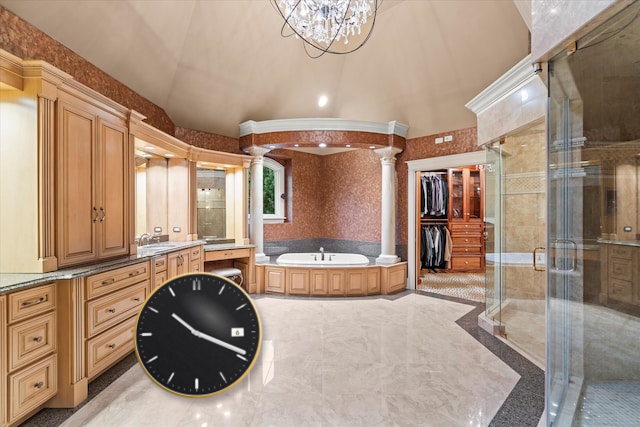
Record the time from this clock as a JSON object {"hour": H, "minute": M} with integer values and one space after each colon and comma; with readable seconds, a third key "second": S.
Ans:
{"hour": 10, "minute": 19}
